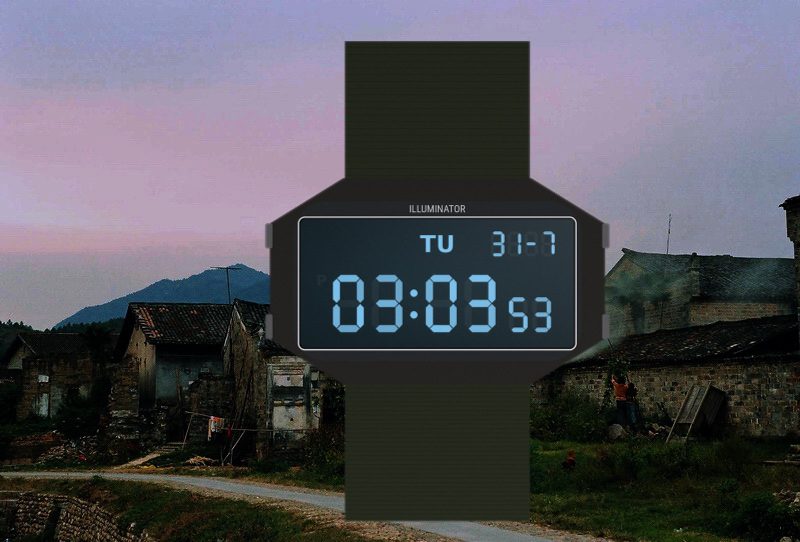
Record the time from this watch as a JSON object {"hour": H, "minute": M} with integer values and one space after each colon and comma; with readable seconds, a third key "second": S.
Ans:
{"hour": 3, "minute": 3, "second": 53}
